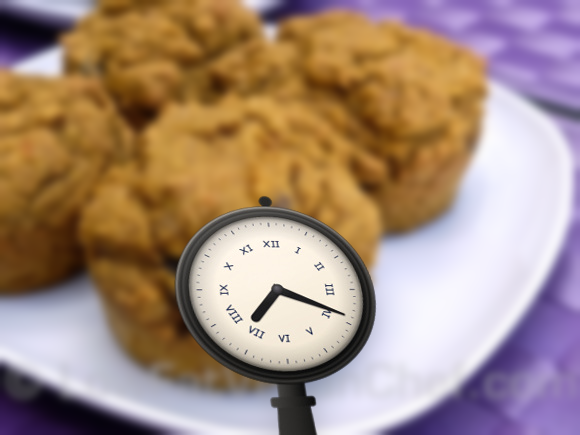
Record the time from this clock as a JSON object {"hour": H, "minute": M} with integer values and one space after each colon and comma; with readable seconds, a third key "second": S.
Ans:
{"hour": 7, "minute": 19}
